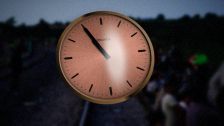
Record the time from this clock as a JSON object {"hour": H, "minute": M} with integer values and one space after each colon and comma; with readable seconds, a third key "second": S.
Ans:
{"hour": 10, "minute": 55}
